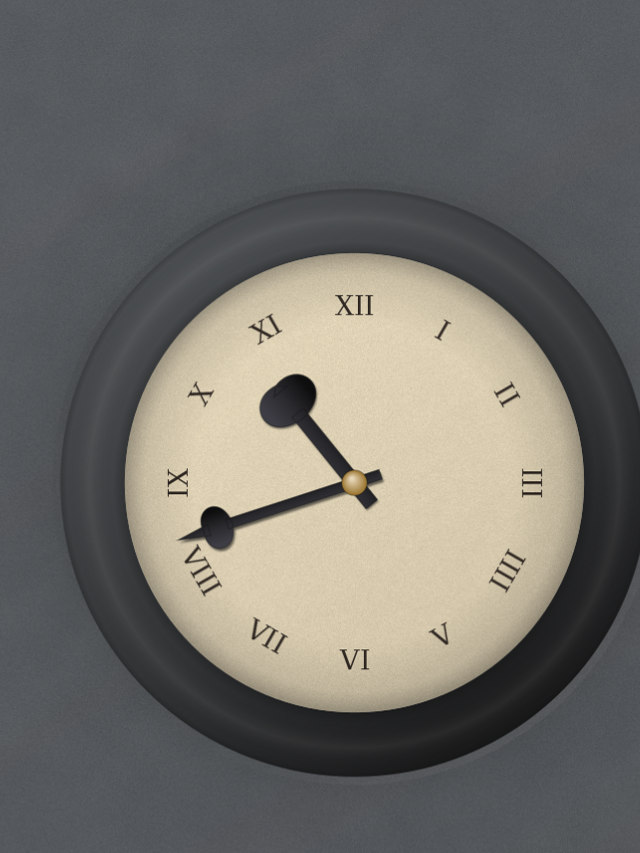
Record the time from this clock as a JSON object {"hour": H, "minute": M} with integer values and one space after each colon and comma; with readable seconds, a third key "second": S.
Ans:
{"hour": 10, "minute": 42}
